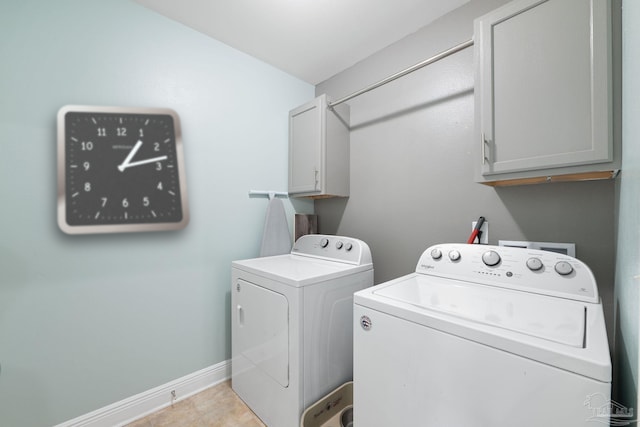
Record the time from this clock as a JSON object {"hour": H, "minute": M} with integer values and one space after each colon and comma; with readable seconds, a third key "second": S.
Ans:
{"hour": 1, "minute": 13}
